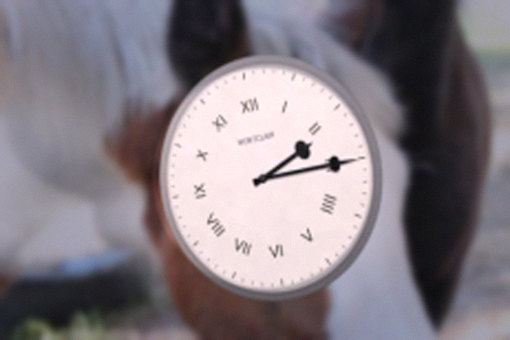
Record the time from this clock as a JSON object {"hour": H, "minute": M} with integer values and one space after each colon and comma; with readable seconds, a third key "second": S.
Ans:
{"hour": 2, "minute": 15}
